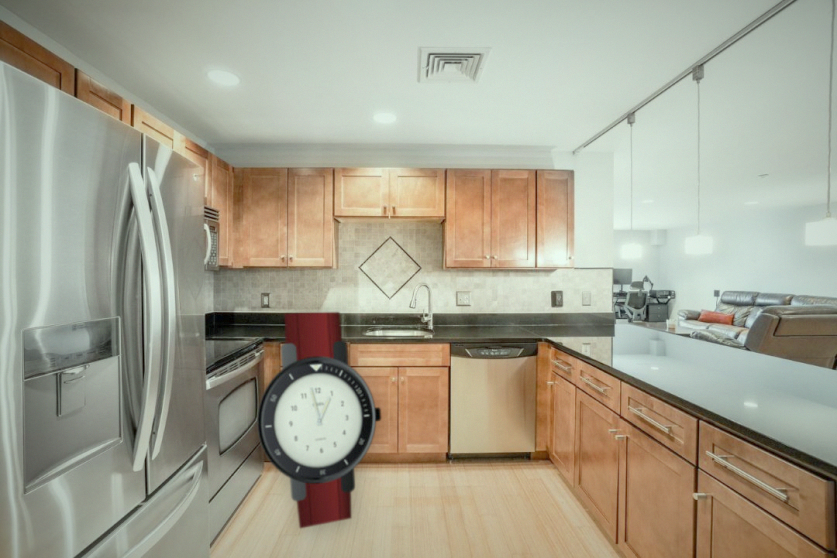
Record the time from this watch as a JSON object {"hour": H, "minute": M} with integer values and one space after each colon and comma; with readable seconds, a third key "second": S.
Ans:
{"hour": 12, "minute": 58}
